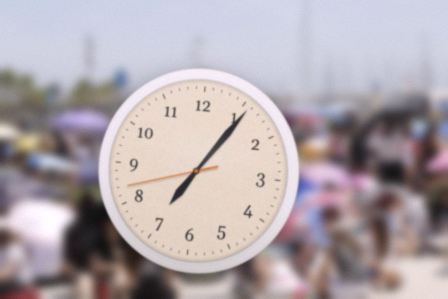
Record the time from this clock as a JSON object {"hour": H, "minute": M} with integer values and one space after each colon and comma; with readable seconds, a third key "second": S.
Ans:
{"hour": 7, "minute": 5, "second": 42}
